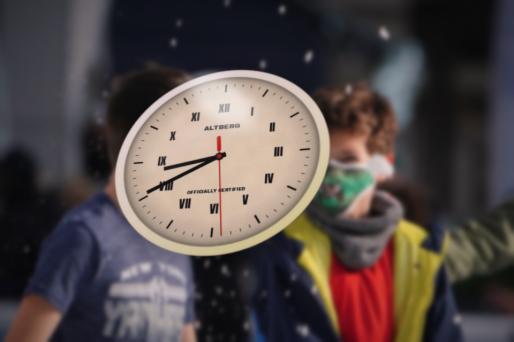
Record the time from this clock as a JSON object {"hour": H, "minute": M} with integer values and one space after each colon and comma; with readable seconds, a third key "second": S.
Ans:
{"hour": 8, "minute": 40, "second": 29}
